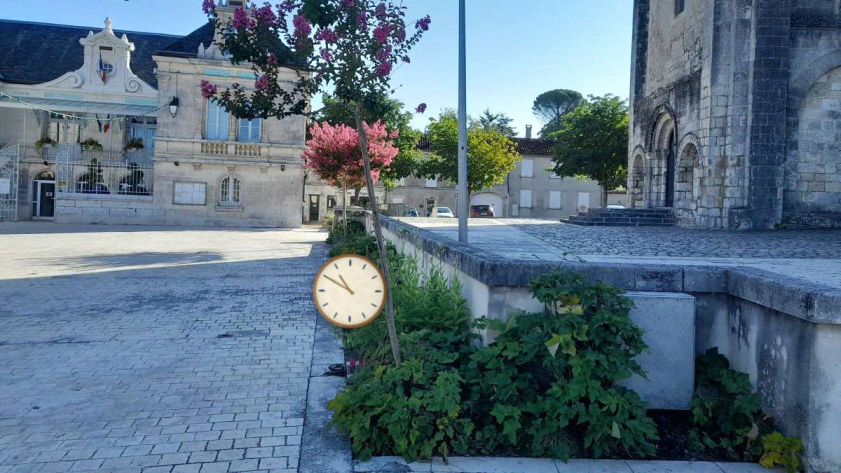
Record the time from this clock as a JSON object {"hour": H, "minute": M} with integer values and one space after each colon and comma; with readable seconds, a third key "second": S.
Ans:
{"hour": 10, "minute": 50}
